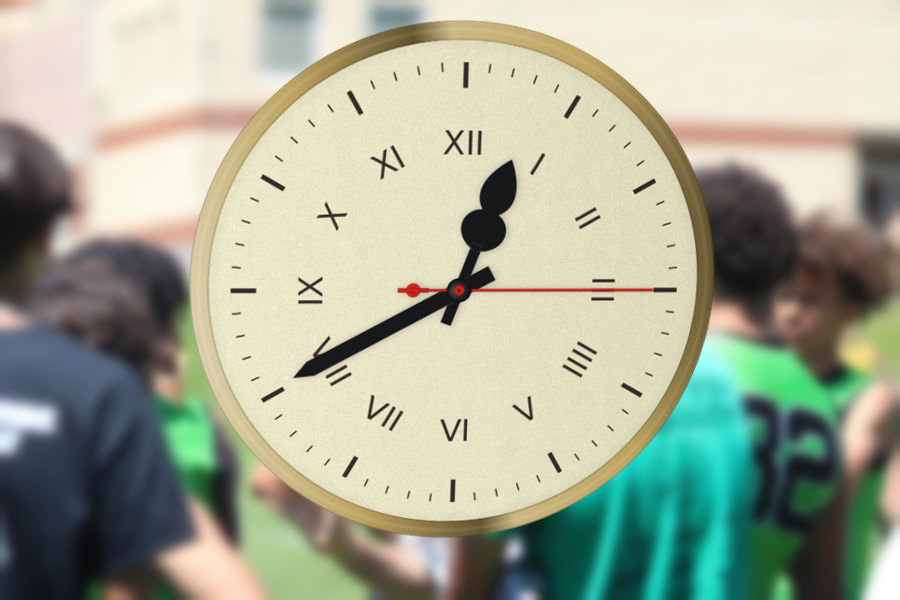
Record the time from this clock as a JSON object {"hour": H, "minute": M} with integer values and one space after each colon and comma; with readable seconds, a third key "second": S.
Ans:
{"hour": 12, "minute": 40, "second": 15}
